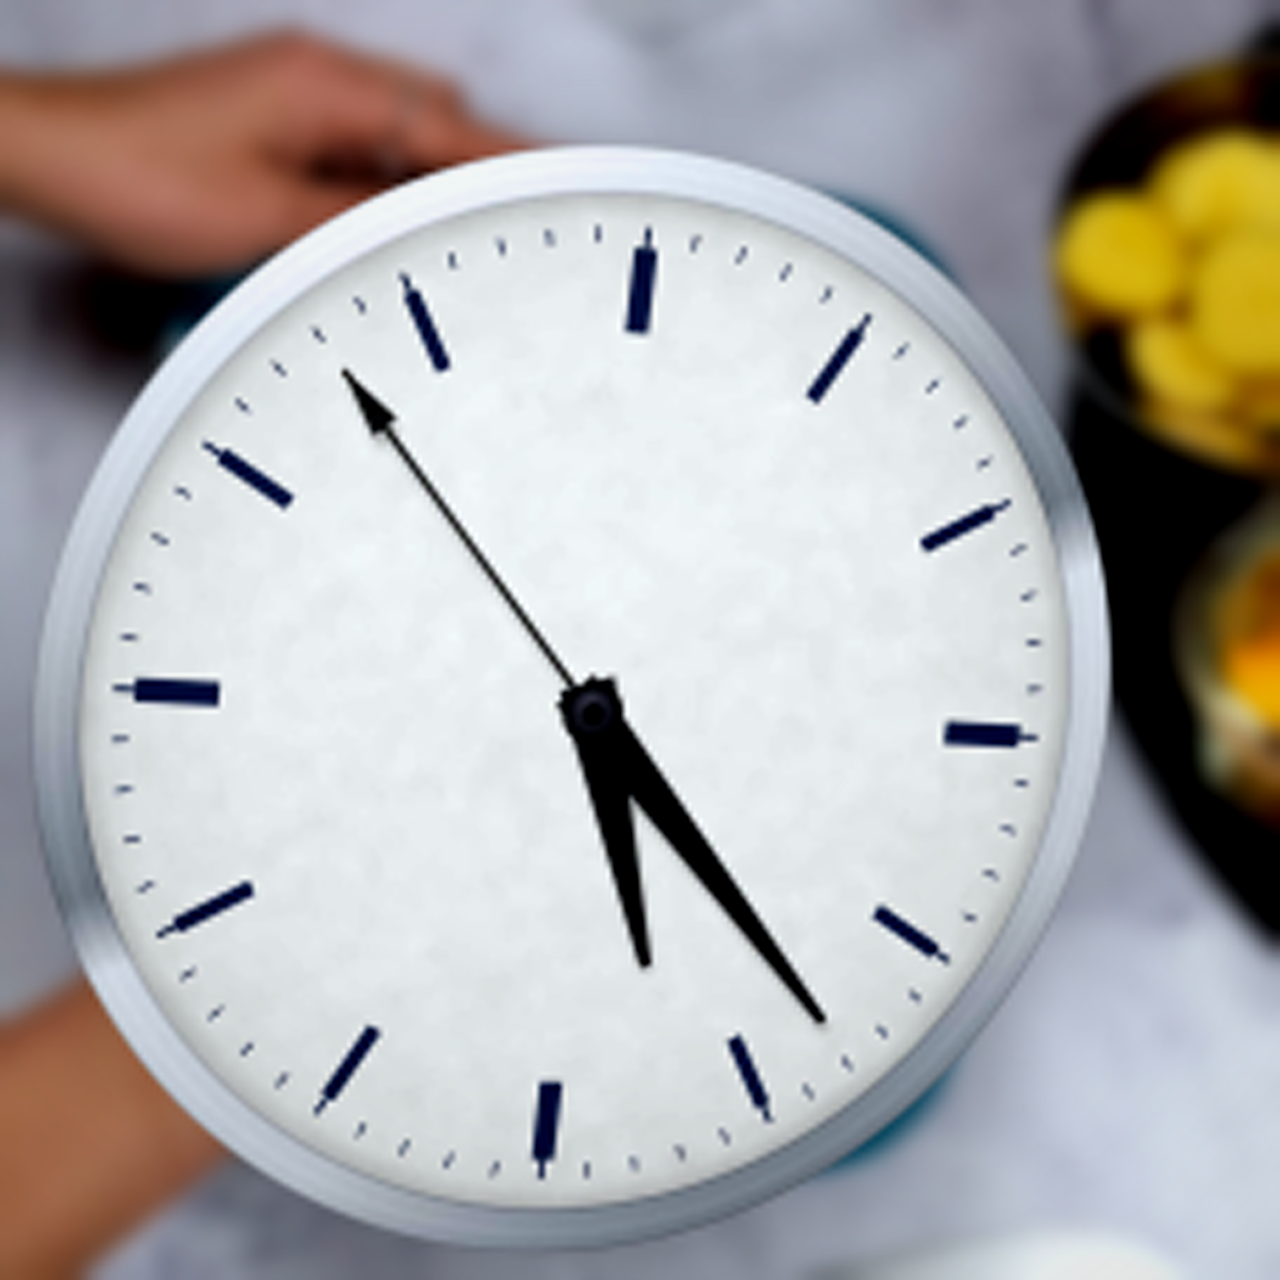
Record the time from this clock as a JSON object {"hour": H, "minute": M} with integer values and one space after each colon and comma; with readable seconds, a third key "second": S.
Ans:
{"hour": 5, "minute": 22, "second": 53}
